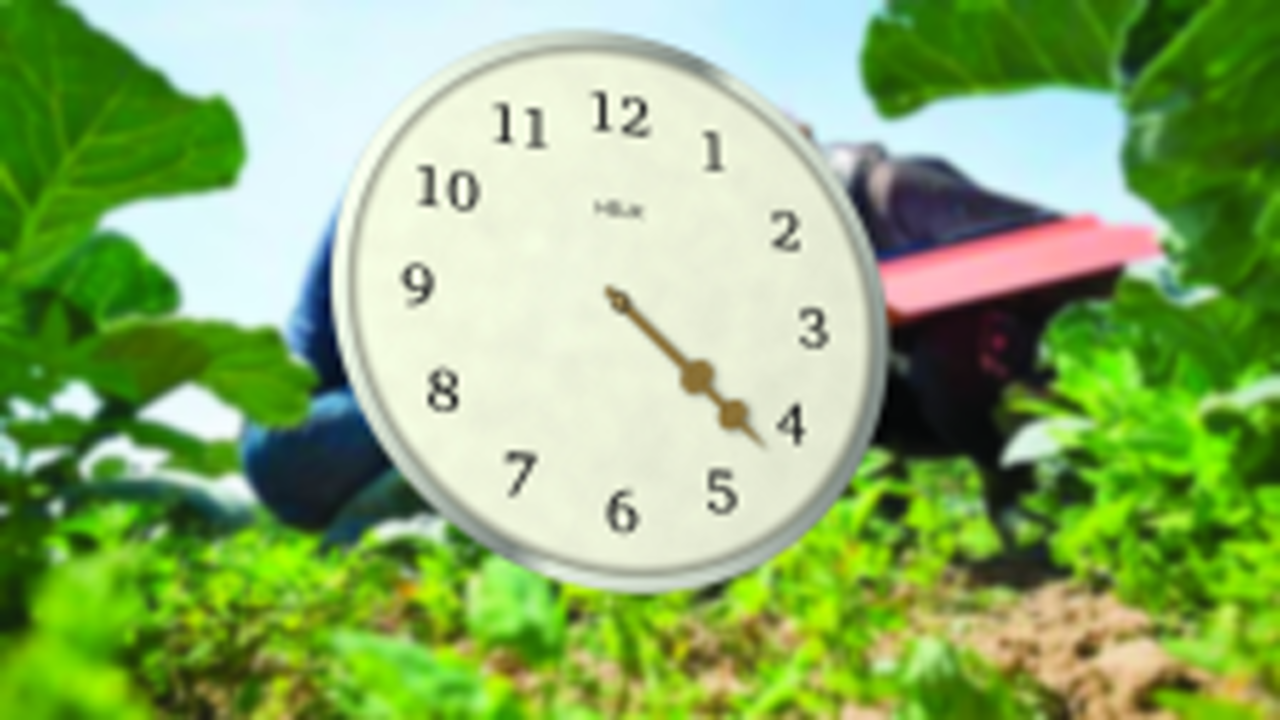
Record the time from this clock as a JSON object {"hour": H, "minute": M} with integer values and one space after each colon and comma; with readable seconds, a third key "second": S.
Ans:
{"hour": 4, "minute": 22}
